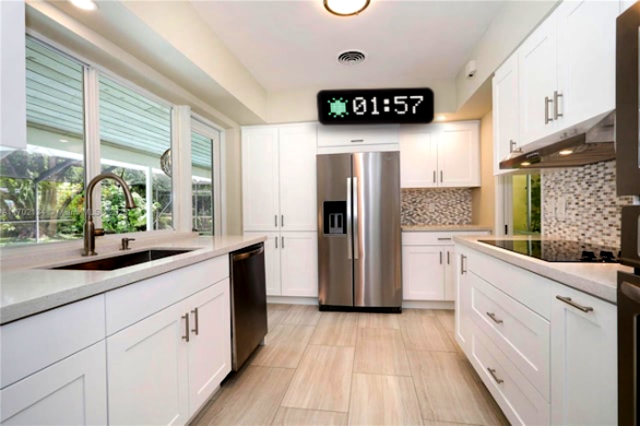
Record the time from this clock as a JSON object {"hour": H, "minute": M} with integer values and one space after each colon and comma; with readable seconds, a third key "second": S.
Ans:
{"hour": 1, "minute": 57}
